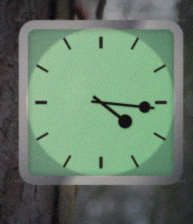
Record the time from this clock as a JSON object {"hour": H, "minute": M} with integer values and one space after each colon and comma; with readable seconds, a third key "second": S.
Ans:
{"hour": 4, "minute": 16}
